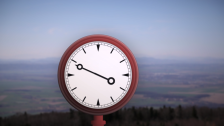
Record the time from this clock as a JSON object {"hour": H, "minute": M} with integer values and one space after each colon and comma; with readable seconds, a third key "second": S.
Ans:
{"hour": 3, "minute": 49}
